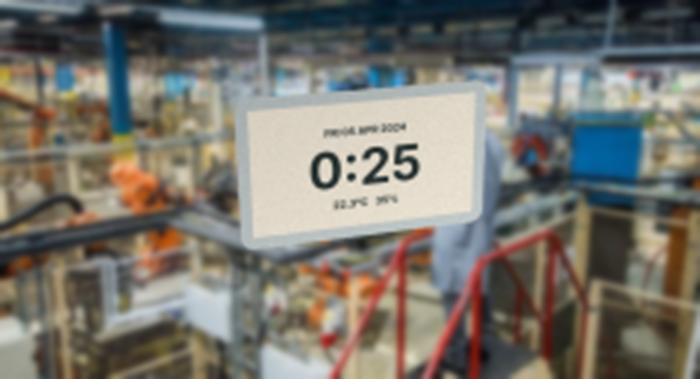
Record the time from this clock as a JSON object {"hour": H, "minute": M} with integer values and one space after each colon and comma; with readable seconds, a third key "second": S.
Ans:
{"hour": 0, "minute": 25}
